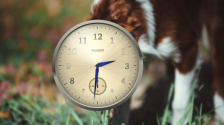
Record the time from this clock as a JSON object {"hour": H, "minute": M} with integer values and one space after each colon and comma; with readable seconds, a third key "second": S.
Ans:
{"hour": 2, "minute": 31}
